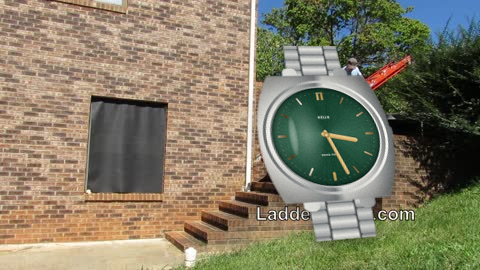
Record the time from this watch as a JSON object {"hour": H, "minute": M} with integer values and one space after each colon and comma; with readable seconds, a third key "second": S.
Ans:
{"hour": 3, "minute": 27}
